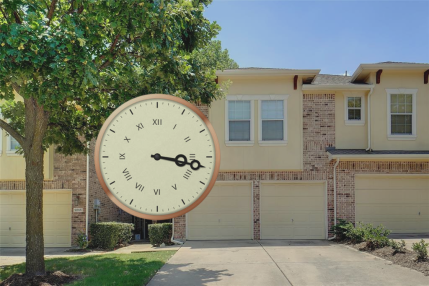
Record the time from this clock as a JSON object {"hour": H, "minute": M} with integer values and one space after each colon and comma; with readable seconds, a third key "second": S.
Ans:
{"hour": 3, "minute": 17}
